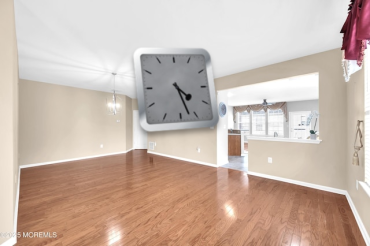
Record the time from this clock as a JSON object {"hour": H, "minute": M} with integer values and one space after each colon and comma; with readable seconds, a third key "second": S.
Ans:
{"hour": 4, "minute": 27}
